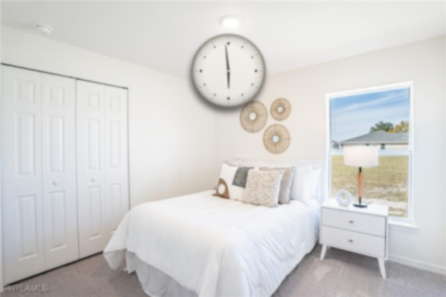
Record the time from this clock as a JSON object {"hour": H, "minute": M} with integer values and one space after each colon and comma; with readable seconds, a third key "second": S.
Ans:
{"hour": 5, "minute": 59}
